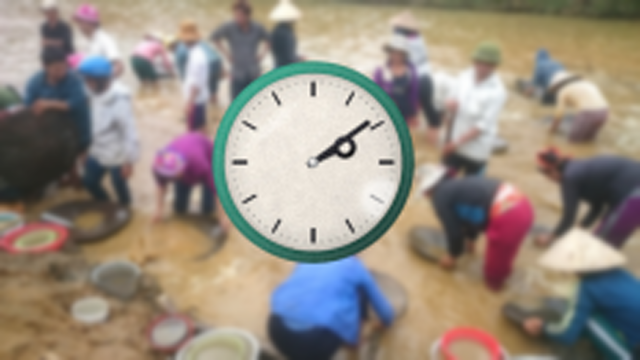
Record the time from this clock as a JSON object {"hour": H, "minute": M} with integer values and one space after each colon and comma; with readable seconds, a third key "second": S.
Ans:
{"hour": 2, "minute": 9}
